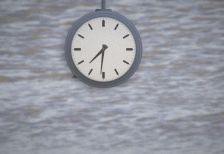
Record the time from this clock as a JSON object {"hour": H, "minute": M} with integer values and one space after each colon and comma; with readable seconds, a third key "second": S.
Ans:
{"hour": 7, "minute": 31}
